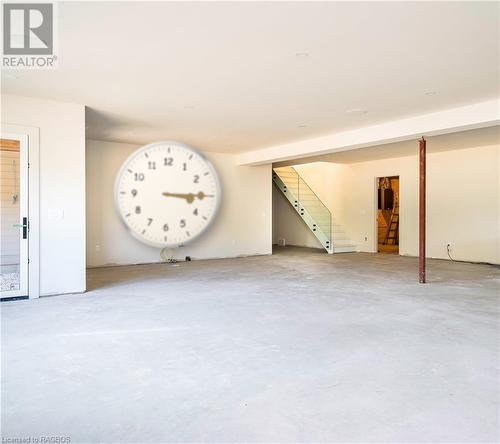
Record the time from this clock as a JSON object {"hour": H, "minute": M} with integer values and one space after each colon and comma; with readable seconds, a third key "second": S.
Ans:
{"hour": 3, "minute": 15}
